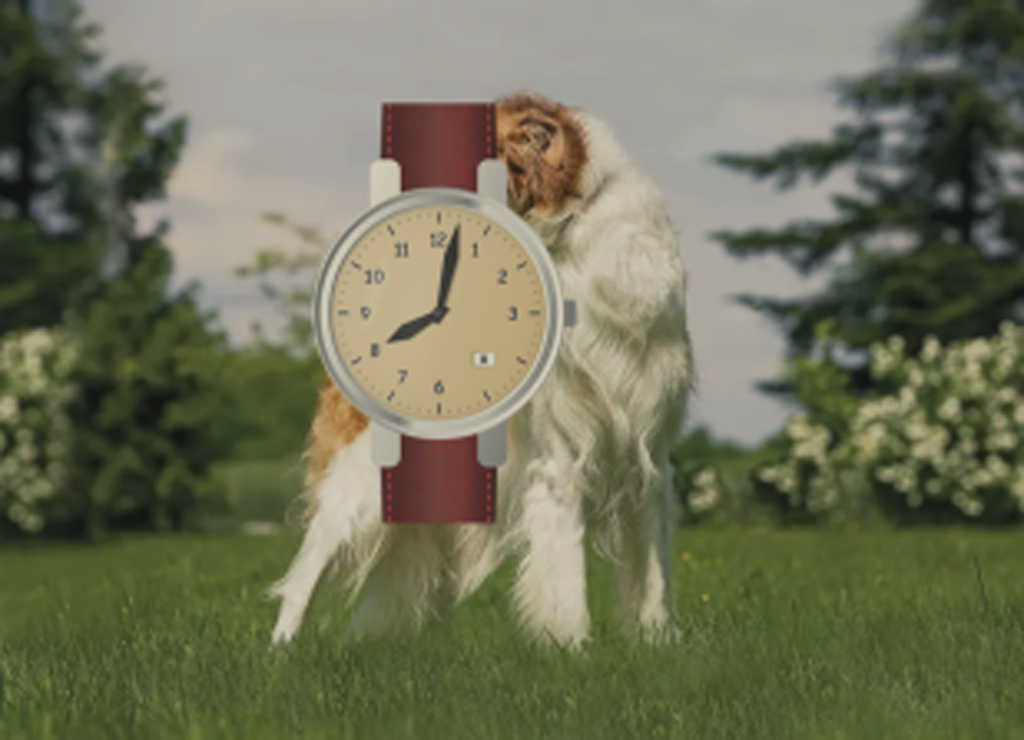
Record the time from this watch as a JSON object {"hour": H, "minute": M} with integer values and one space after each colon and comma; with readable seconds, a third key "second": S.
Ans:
{"hour": 8, "minute": 2}
